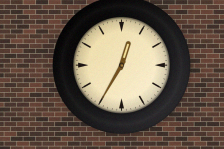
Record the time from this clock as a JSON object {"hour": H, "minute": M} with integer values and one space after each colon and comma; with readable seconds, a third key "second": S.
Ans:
{"hour": 12, "minute": 35}
